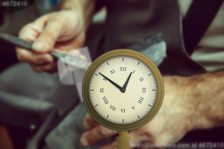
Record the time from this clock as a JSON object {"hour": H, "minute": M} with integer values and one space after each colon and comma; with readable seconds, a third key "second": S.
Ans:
{"hour": 12, "minute": 51}
